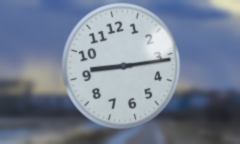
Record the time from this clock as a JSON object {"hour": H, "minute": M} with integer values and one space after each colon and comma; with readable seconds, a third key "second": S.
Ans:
{"hour": 9, "minute": 16}
